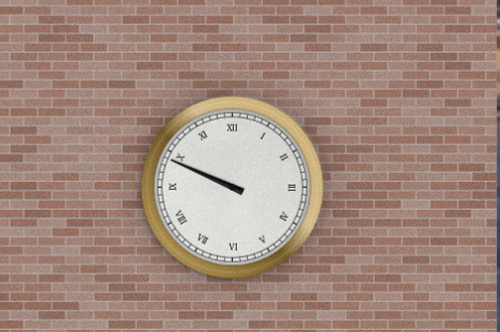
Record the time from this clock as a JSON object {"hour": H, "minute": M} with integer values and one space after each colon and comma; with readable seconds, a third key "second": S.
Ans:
{"hour": 9, "minute": 49}
